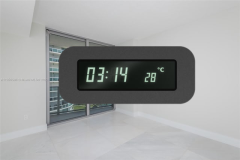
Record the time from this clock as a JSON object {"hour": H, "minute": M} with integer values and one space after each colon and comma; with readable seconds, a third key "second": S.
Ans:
{"hour": 3, "minute": 14}
